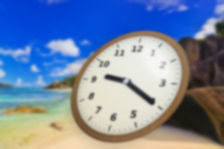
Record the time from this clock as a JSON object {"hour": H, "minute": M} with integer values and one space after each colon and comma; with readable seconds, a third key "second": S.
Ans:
{"hour": 9, "minute": 20}
